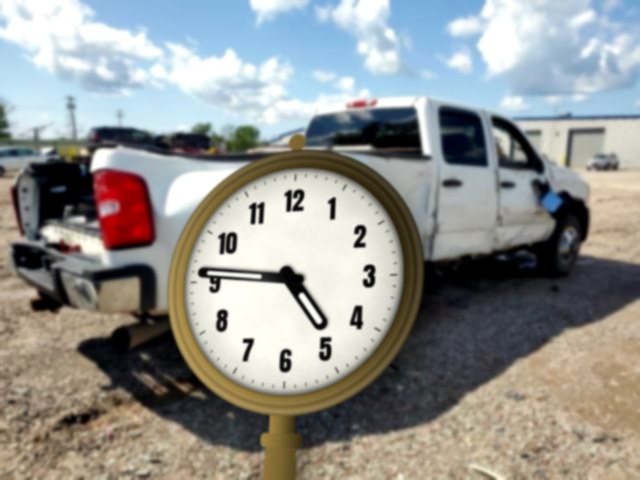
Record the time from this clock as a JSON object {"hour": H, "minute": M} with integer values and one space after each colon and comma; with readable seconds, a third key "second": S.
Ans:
{"hour": 4, "minute": 46}
